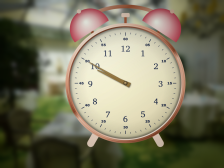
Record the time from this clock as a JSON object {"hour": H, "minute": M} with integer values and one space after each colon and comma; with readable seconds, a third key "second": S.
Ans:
{"hour": 9, "minute": 50}
